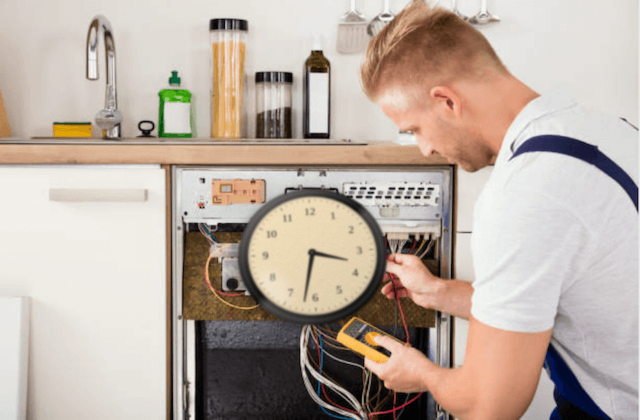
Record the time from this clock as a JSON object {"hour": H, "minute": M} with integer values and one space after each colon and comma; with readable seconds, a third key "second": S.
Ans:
{"hour": 3, "minute": 32}
